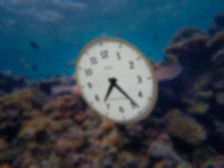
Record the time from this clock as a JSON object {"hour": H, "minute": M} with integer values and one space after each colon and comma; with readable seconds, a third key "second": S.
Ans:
{"hour": 7, "minute": 24}
